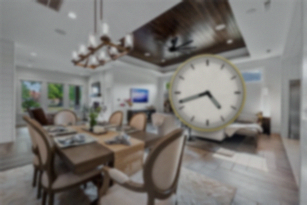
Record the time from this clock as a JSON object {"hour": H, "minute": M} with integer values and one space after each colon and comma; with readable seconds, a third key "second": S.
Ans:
{"hour": 4, "minute": 42}
